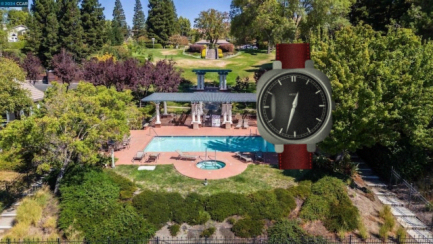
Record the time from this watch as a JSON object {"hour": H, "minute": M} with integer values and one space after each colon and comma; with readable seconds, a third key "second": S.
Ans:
{"hour": 12, "minute": 33}
